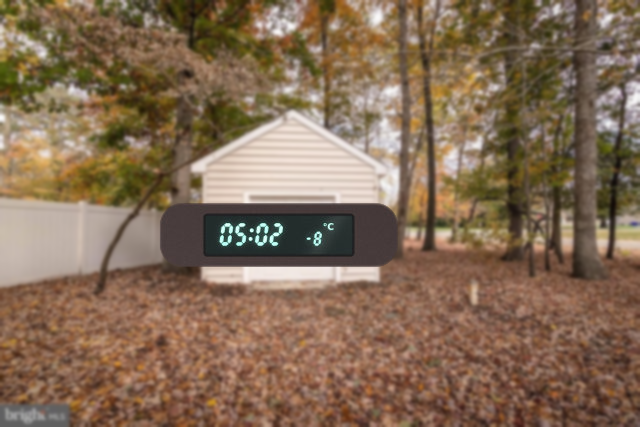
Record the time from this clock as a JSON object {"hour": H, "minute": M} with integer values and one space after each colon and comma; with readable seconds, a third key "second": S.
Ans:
{"hour": 5, "minute": 2}
